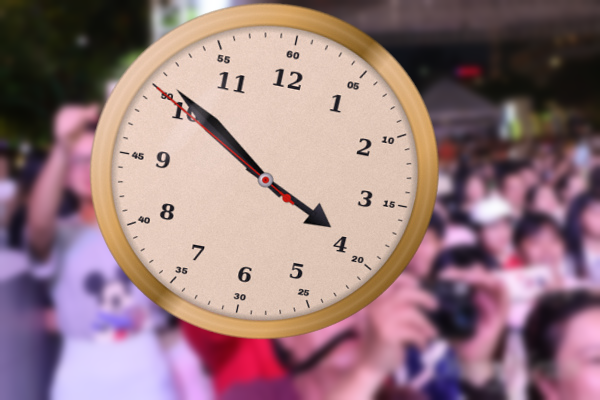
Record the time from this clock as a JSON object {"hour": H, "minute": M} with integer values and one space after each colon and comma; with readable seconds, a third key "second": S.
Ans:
{"hour": 3, "minute": 50, "second": 50}
